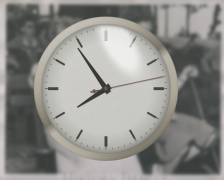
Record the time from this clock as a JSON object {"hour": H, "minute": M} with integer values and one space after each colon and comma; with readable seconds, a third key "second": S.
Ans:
{"hour": 7, "minute": 54, "second": 13}
